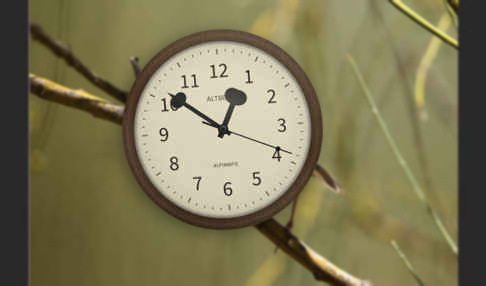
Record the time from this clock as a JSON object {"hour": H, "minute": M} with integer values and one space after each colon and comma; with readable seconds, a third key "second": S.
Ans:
{"hour": 12, "minute": 51, "second": 19}
